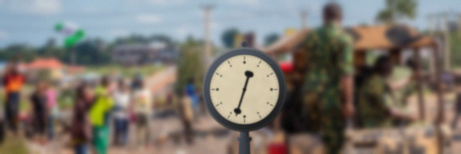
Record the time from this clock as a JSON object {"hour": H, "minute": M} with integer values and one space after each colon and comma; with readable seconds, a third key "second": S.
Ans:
{"hour": 12, "minute": 33}
